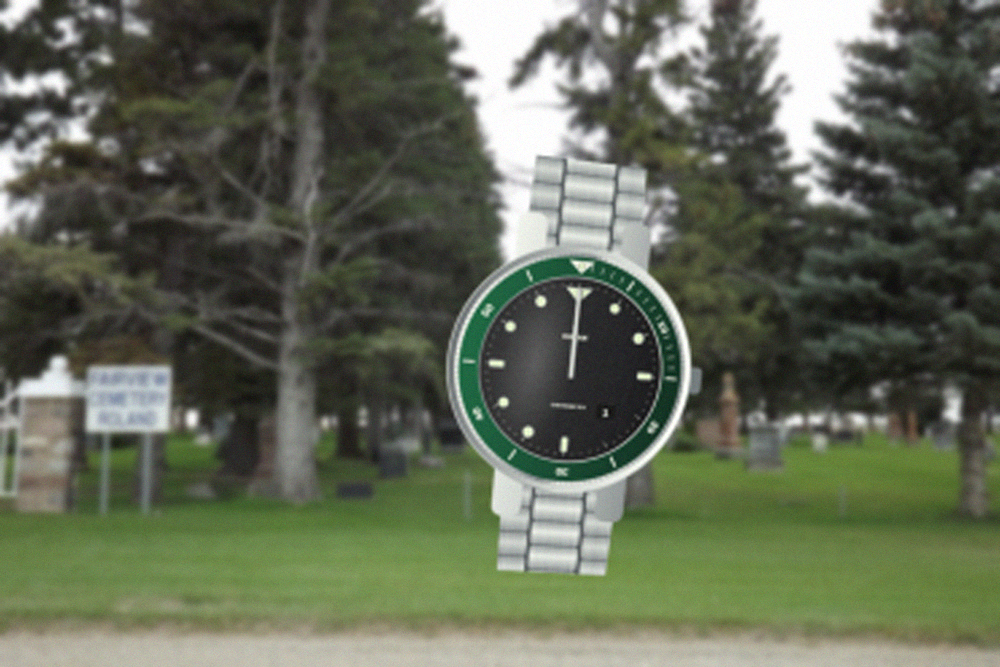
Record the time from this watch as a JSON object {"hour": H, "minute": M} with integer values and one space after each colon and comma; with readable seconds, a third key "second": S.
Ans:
{"hour": 12, "minute": 0}
